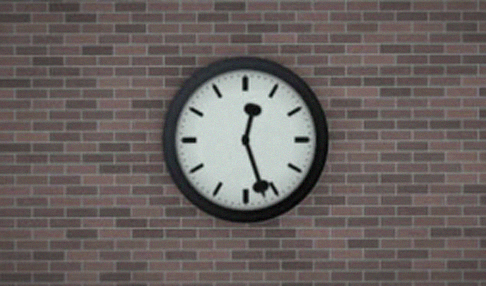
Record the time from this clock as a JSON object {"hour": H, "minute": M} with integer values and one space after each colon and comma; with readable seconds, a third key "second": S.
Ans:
{"hour": 12, "minute": 27}
